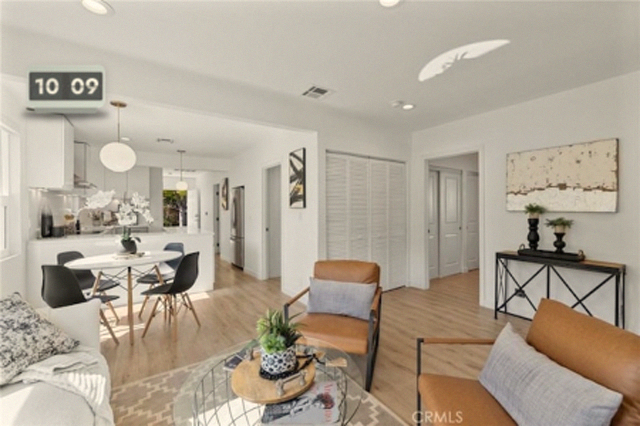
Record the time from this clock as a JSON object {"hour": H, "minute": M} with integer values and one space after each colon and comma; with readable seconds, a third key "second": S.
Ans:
{"hour": 10, "minute": 9}
